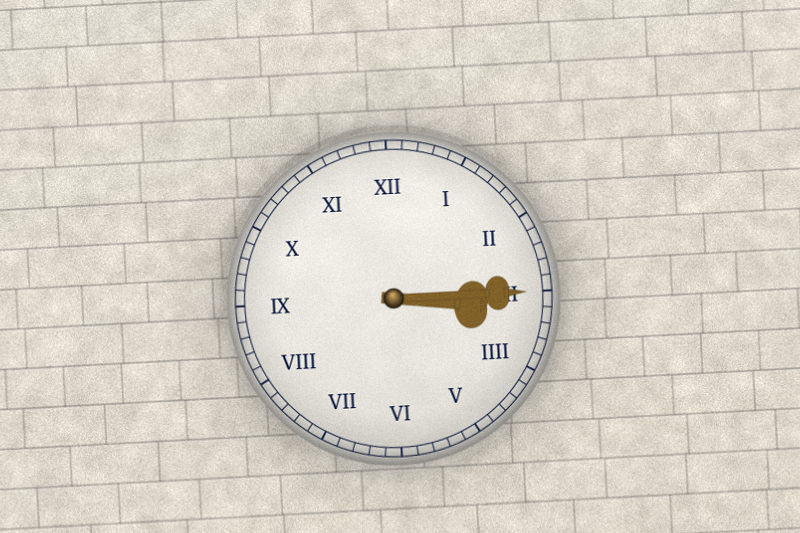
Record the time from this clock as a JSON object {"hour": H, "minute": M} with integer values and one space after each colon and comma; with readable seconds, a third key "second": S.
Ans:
{"hour": 3, "minute": 15}
